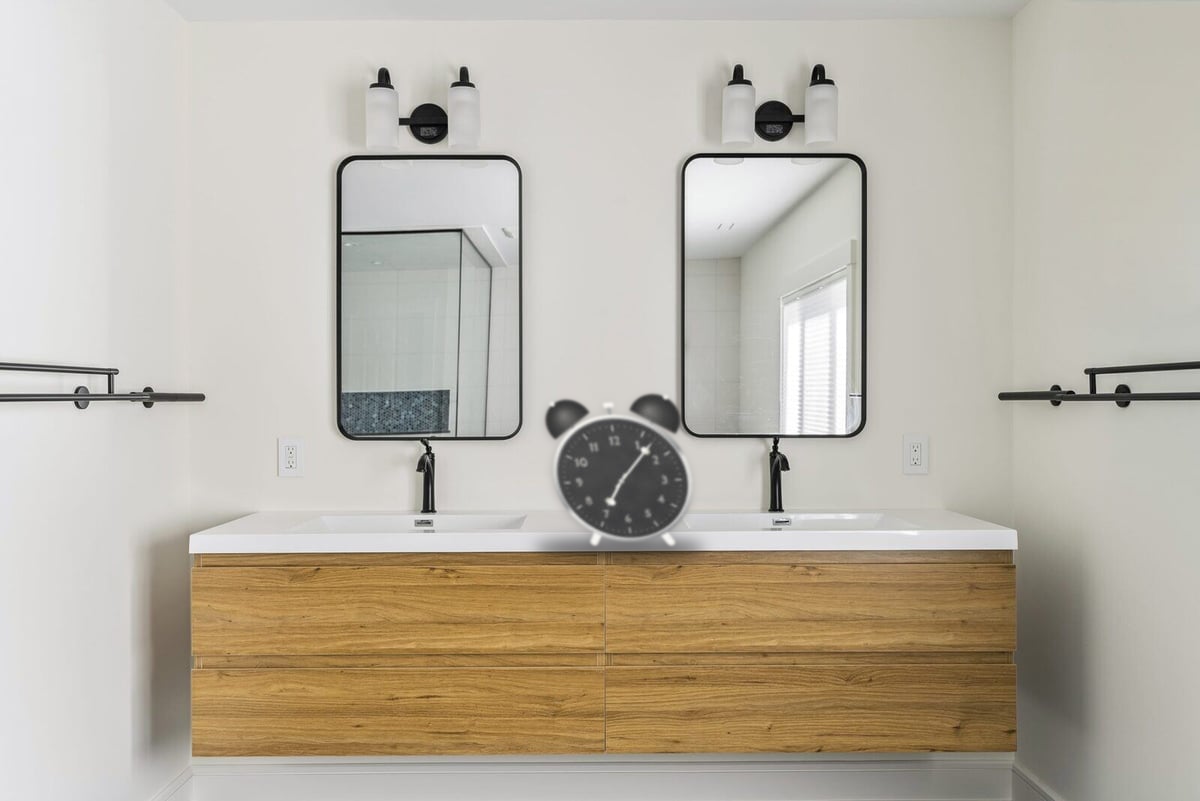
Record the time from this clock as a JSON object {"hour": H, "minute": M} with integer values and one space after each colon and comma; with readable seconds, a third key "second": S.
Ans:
{"hour": 7, "minute": 7}
